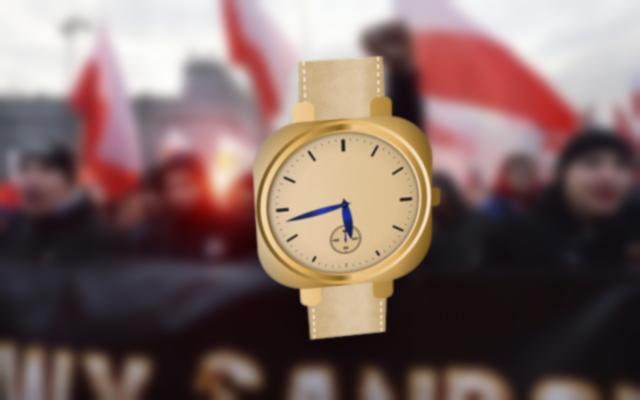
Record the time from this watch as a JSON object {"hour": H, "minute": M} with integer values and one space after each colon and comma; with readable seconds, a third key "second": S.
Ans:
{"hour": 5, "minute": 43}
